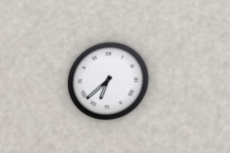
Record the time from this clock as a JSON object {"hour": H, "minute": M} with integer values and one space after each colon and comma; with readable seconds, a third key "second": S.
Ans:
{"hour": 6, "minute": 38}
